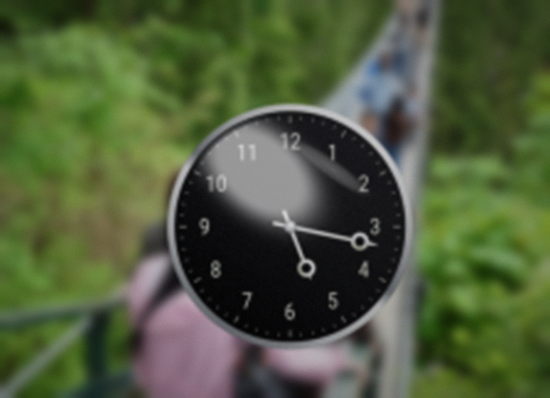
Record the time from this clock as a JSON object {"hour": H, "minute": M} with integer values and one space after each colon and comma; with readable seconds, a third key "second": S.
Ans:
{"hour": 5, "minute": 17}
